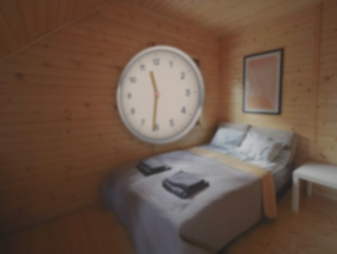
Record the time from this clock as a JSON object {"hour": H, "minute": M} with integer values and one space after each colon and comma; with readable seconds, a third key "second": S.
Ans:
{"hour": 11, "minute": 31}
